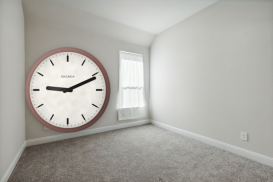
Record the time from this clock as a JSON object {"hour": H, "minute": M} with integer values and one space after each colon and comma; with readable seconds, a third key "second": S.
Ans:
{"hour": 9, "minute": 11}
